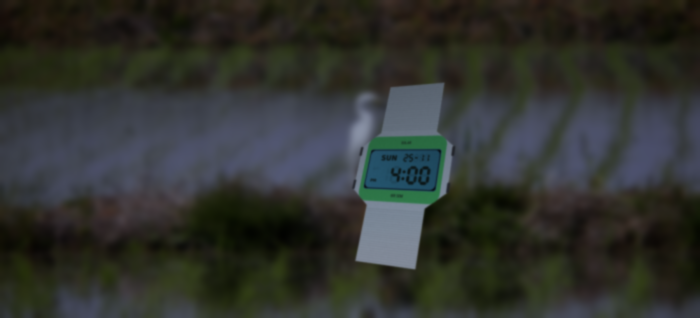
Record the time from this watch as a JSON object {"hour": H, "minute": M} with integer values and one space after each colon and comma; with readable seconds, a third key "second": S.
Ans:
{"hour": 4, "minute": 0}
